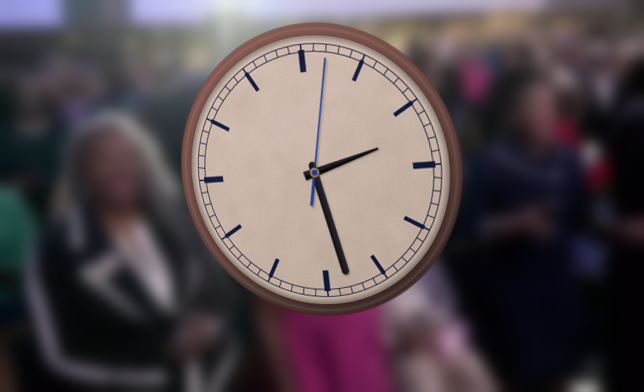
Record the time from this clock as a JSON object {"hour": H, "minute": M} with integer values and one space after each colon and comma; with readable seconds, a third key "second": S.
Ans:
{"hour": 2, "minute": 28, "second": 2}
